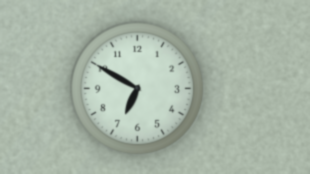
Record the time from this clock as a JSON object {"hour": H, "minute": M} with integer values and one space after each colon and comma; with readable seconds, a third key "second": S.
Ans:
{"hour": 6, "minute": 50}
